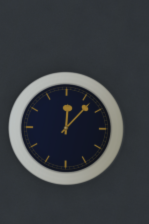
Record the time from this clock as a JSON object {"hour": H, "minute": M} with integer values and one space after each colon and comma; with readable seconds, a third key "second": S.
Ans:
{"hour": 12, "minute": 7}
